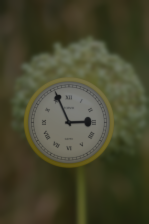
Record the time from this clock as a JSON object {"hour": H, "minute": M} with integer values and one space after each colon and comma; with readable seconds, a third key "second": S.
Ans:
{"hour": 2, "minute": 56}
